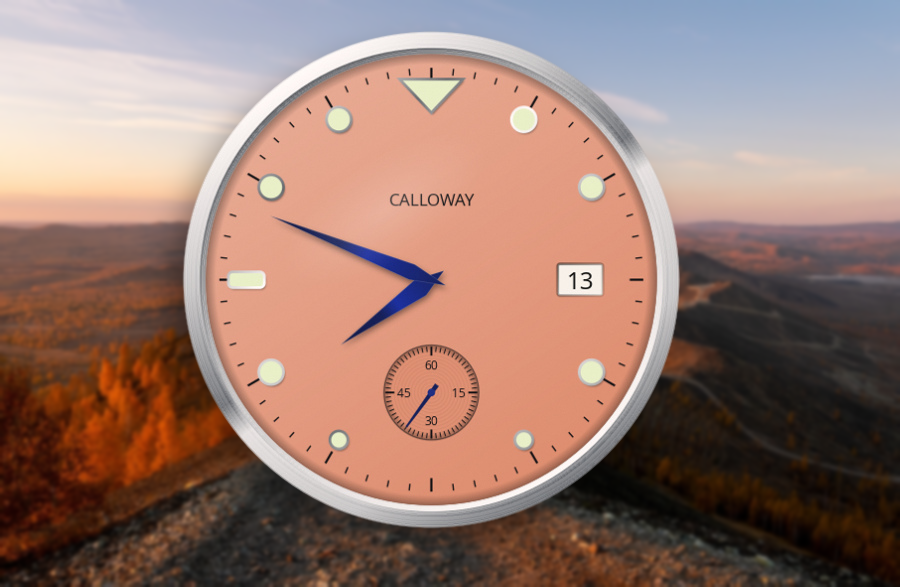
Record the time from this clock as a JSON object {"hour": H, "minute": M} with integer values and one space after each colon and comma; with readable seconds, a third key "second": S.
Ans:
{"hour": 7, "minute": 48, "second": 36}
